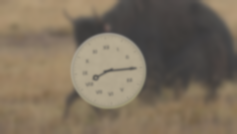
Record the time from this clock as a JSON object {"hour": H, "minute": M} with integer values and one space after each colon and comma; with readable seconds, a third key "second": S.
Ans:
{"hour": 8, "minute": 15}
